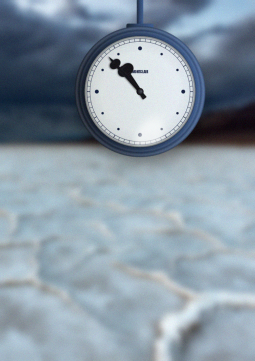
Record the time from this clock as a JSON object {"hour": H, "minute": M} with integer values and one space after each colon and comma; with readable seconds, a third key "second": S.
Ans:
{"hour": 10, "minute": 53}
